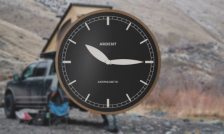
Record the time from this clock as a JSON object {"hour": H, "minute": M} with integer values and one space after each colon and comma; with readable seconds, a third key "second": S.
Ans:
{"hour": 10, "minute": 15}
